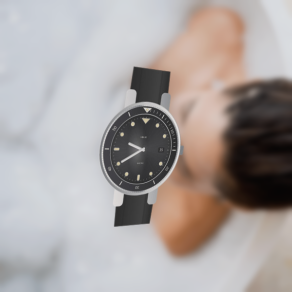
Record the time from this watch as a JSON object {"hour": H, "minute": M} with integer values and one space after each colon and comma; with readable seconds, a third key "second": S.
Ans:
{"hour": 9, "minute": 40}
